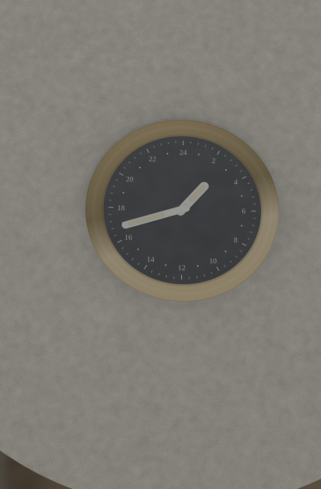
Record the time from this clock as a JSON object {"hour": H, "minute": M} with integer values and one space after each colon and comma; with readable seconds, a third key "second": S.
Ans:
{"hour": 2, "minute": 42}
